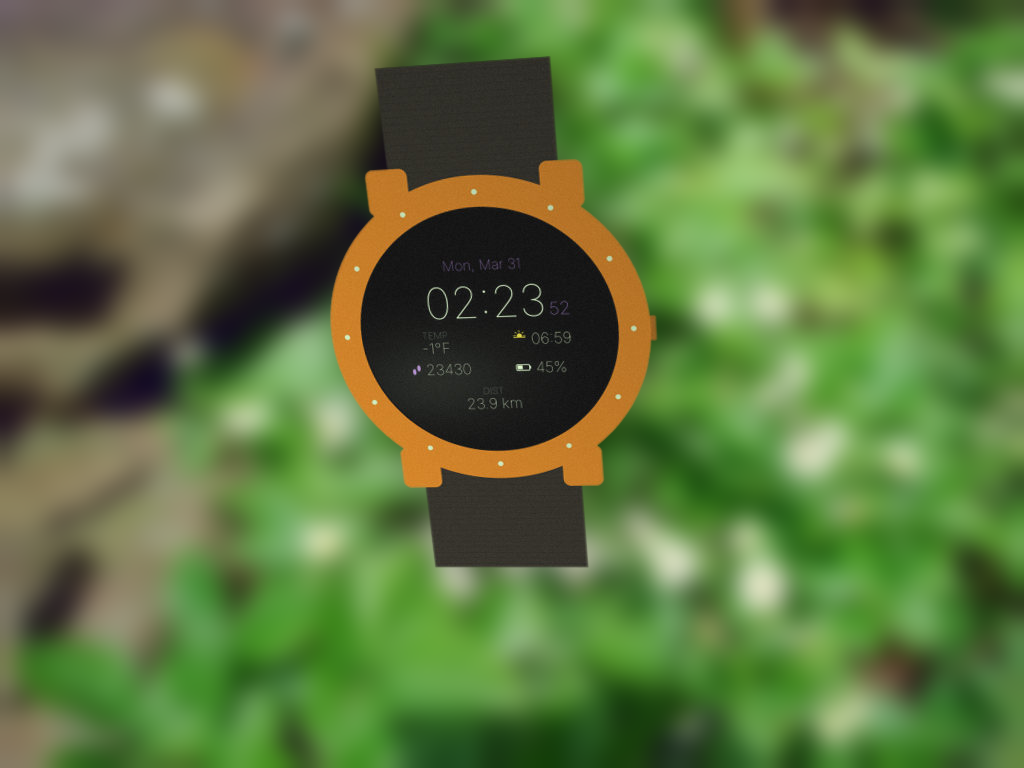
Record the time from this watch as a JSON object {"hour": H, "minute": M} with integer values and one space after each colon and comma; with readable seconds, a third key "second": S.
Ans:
{"hour": 2, "minute": 23, "second": 52}
